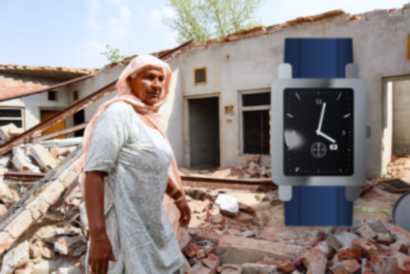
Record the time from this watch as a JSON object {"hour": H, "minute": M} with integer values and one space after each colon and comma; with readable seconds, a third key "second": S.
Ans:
{"hour": 4, "minute": 2}
